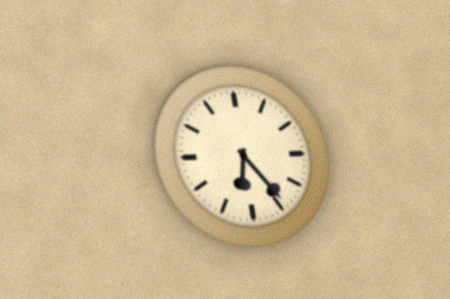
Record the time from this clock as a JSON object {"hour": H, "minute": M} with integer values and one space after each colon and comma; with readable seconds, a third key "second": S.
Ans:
{"hour": 6, "minute": 24}
